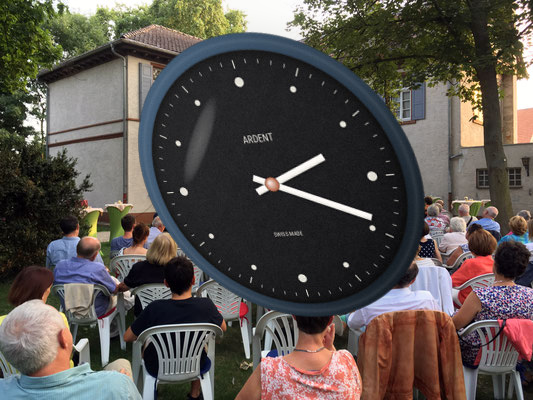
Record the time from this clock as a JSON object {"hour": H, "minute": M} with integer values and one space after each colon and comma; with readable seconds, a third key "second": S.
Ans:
{"hour": 2, "minute": 19}
